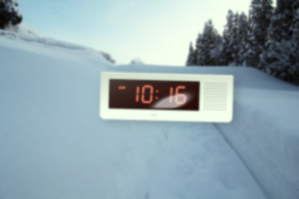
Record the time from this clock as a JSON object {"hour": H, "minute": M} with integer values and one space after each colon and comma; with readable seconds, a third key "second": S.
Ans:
{"hour": 10, "minute": 16}
